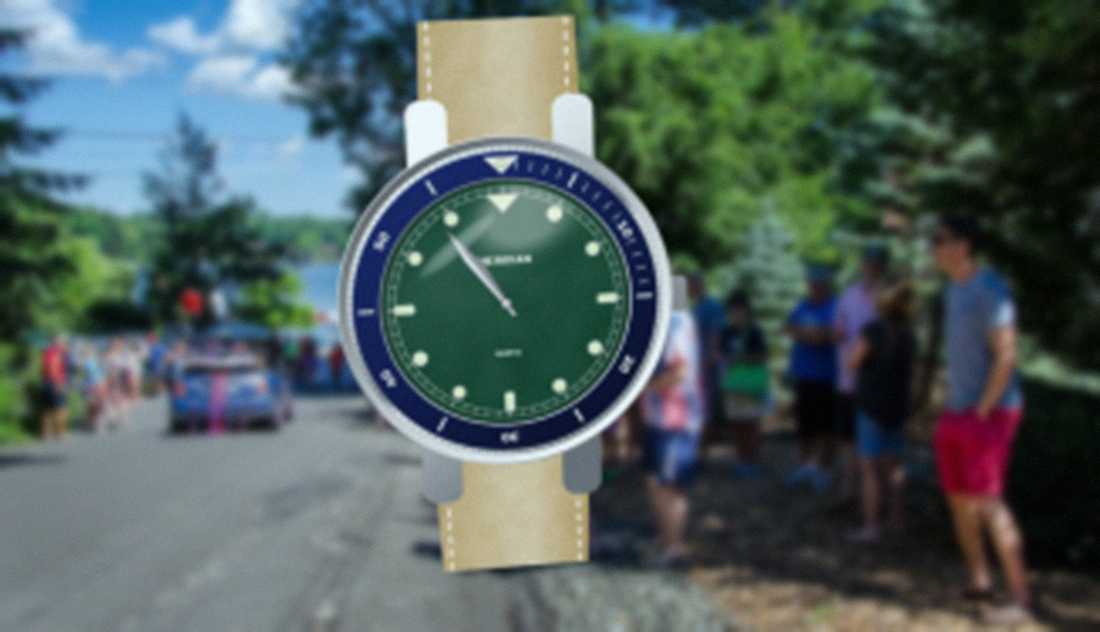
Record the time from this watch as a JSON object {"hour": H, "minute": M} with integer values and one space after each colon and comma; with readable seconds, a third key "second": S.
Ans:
{"hour": 10, "minute": 54}
